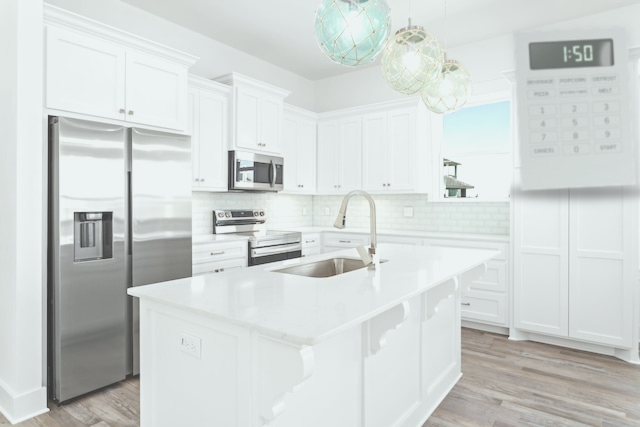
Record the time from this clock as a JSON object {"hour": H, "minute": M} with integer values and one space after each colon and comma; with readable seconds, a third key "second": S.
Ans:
{"hour": 1, "minute": 50}
